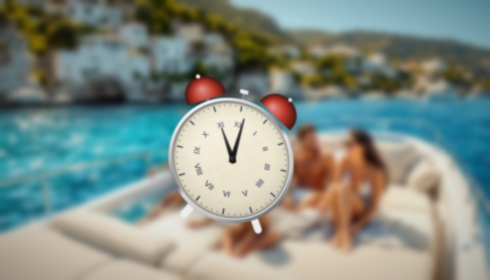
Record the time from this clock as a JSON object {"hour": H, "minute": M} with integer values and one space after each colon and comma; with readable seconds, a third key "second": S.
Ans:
{"hour": 11, "minute": 1}
